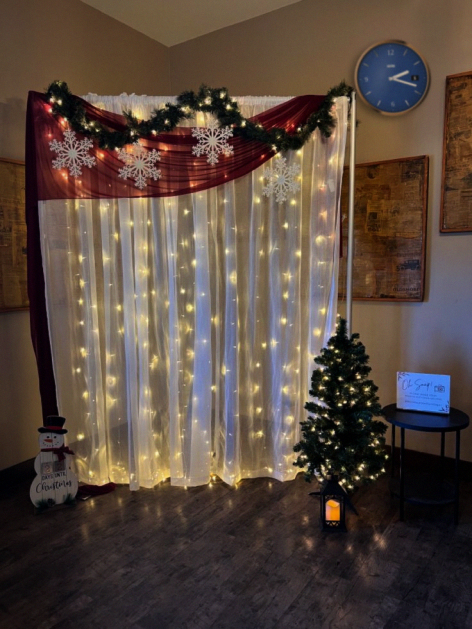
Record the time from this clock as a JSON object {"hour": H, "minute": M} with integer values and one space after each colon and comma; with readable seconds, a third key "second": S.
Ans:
{"hour": 2, "minute": 18}
